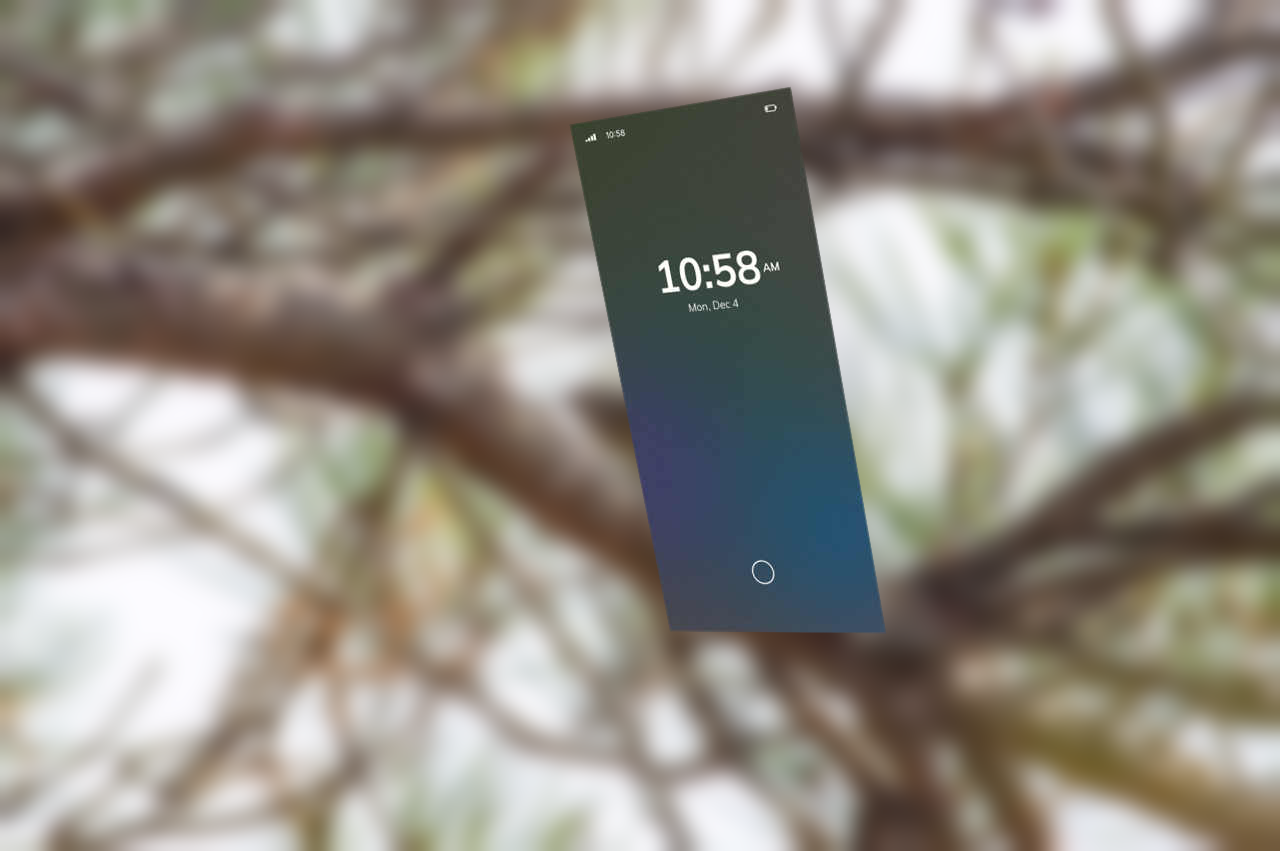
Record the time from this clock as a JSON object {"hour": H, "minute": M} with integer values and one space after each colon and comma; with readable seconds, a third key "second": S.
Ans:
{"hour": 10, "minute": 58}
